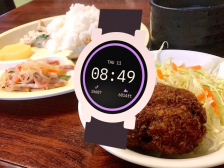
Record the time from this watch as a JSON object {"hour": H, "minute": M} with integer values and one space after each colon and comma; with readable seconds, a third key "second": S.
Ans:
{"hour": 8, "minute": 49}
